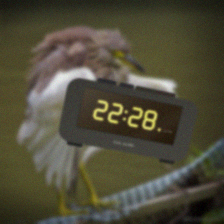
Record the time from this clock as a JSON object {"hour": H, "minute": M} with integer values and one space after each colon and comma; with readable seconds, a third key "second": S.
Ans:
{"hour": 22, "minute": 28}
